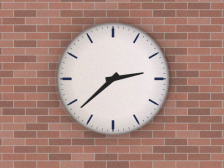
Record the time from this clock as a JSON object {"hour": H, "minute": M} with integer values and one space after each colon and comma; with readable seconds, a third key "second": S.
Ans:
{"hour": 2, "minute": 38}
